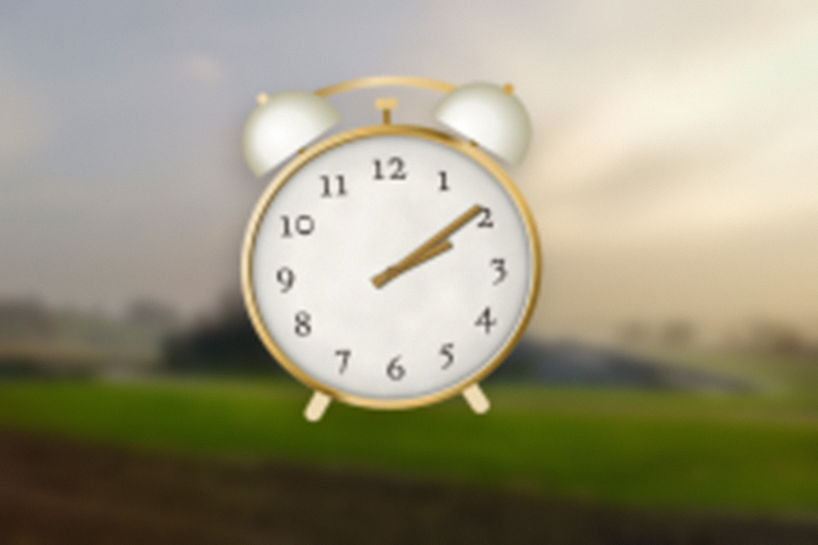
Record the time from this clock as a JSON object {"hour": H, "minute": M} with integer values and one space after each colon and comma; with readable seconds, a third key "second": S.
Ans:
{"hour": 2, "minute": 9}
